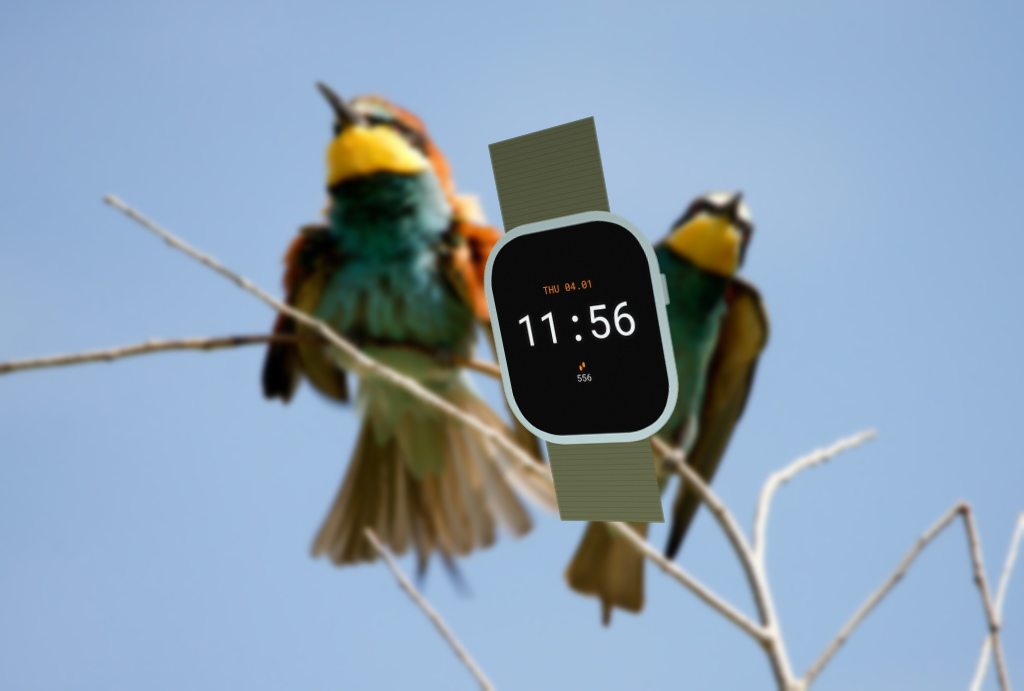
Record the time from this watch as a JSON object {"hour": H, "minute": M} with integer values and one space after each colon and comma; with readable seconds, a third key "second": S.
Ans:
{"hour": 11, "minute": 56}
